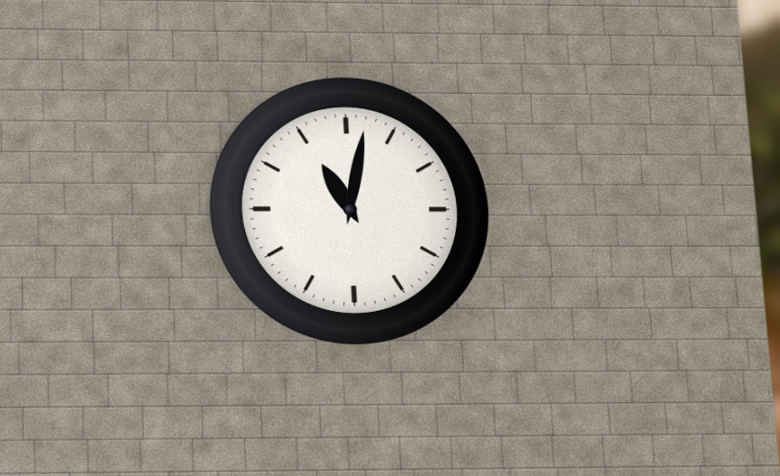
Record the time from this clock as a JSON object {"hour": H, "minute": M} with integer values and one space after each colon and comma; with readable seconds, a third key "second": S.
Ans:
{"hour": 11, "minute": 2}
